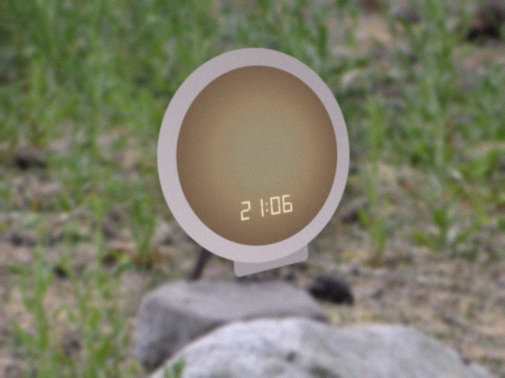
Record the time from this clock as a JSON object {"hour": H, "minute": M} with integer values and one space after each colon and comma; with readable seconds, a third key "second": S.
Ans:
{"hour": 21, "minute": 6}
